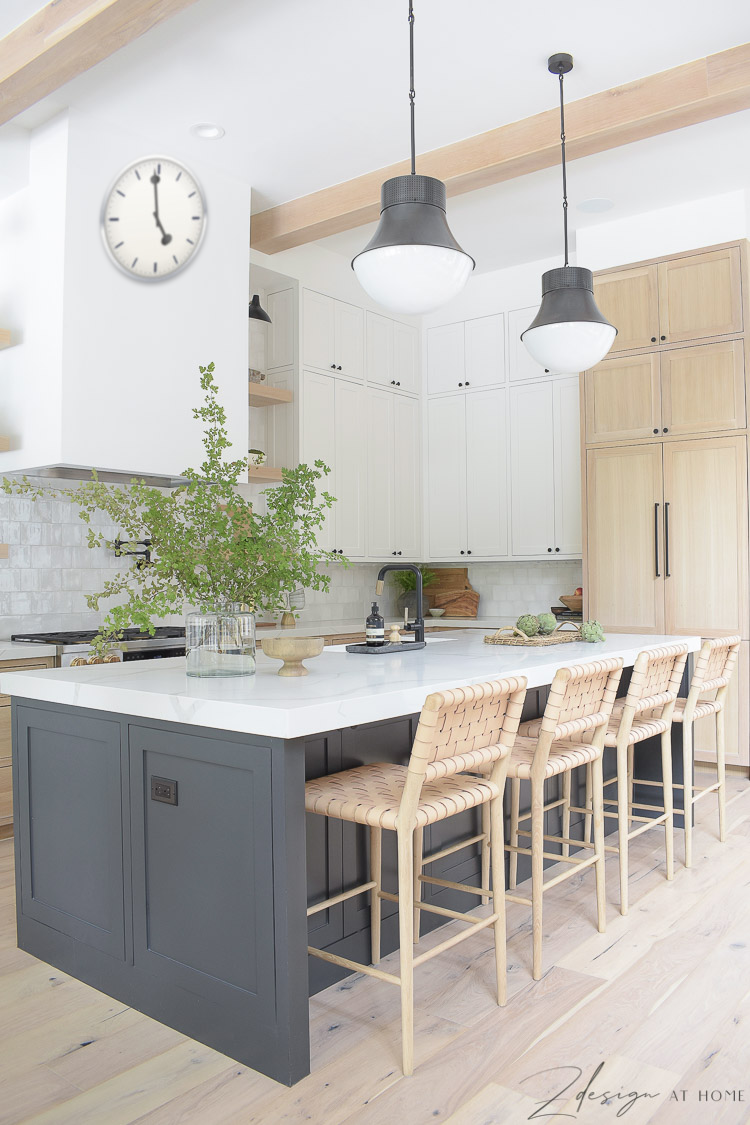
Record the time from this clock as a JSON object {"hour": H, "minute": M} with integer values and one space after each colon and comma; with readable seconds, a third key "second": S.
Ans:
{"hour": 4, "minute": 59}
